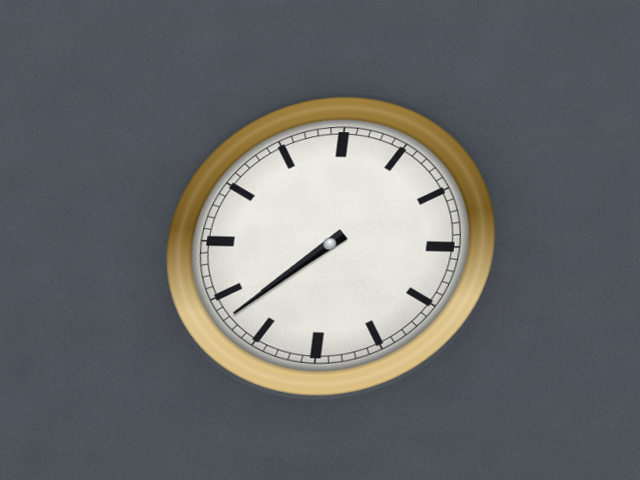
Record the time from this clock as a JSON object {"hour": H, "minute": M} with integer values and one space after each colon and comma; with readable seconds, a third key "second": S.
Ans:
{"hour": 7, "minute": 38}
